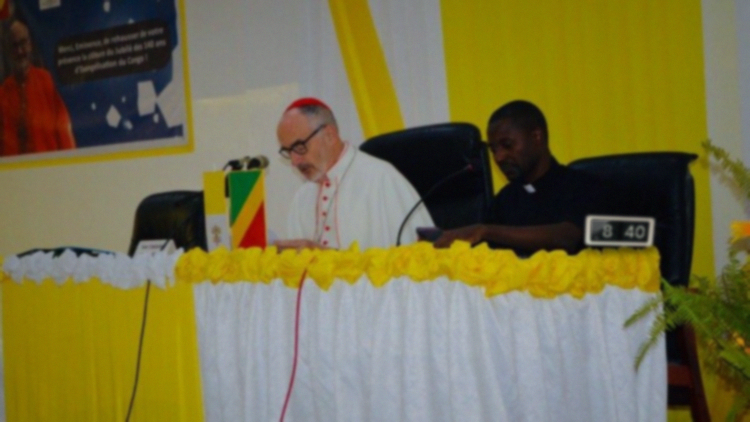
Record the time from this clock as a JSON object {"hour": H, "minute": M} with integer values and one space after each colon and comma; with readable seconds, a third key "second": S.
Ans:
{"hour": 8, "minute": 40}
